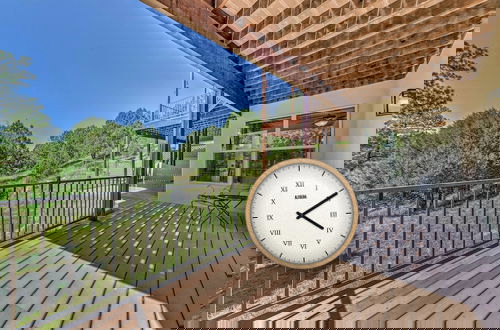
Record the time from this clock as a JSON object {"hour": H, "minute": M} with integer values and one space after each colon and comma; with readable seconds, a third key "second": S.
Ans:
{"hour": 4, "minute": 10}
